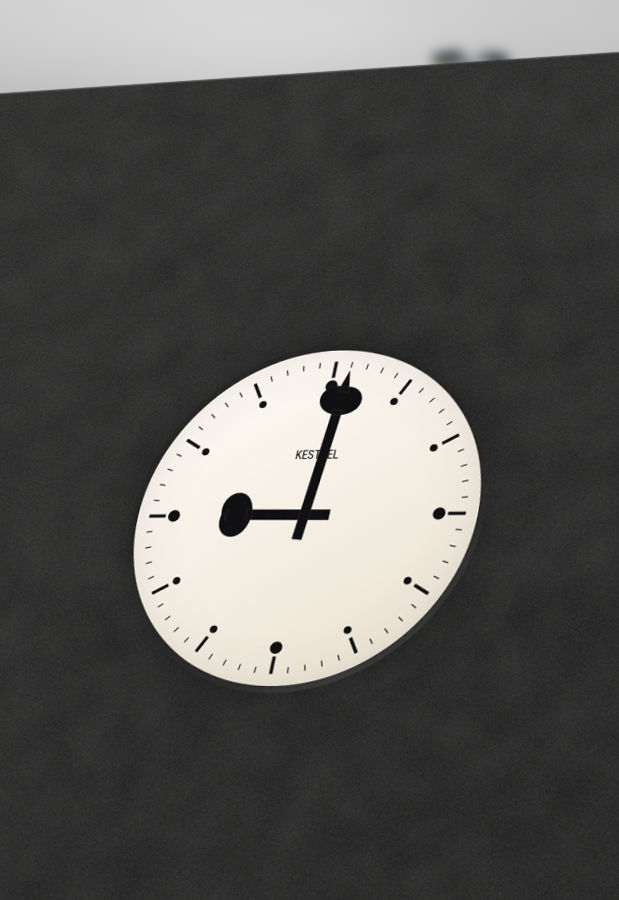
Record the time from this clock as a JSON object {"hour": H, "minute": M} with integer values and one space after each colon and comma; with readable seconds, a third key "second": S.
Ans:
{"hour": 9, "minute": 1}
